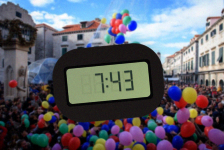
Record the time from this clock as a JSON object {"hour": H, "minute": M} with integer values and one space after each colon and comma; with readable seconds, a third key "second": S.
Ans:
{"hour": 7, "minute": 43}
